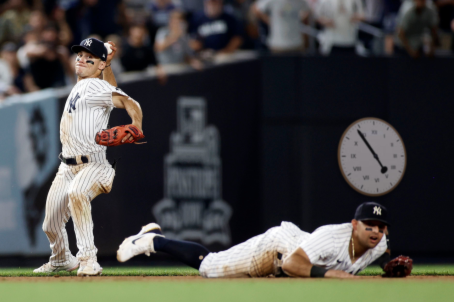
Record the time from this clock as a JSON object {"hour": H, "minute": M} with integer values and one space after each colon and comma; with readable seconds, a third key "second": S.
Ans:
{"hour": 4, "minute": 54}
